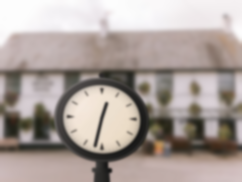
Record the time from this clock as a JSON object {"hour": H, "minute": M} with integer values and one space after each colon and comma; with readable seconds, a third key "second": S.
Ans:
{"hour": 12, "minute": 32}
